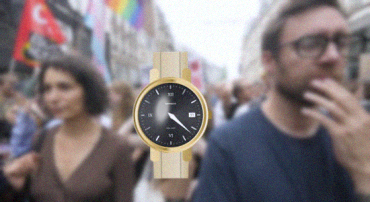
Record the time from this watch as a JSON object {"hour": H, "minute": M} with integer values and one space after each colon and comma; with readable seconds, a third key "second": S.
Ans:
{"hour": 4, "minute": 22}
